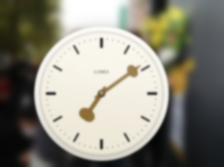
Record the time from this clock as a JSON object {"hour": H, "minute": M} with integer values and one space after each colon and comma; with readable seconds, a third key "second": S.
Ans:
{"hour": 7, "minute": 9}
